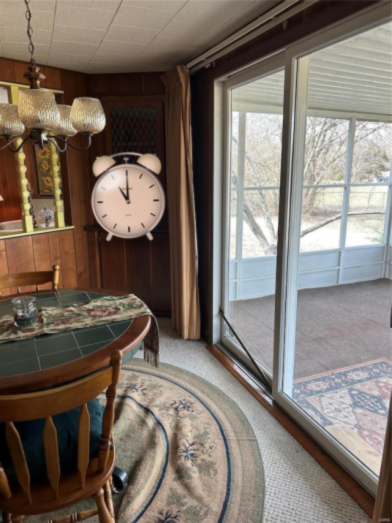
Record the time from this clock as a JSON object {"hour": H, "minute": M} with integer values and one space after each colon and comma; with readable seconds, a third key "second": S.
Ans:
{"hour": 11, "minute": 0}
